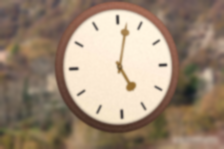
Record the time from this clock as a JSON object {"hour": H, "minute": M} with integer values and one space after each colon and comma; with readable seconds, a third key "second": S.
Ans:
{"hour": 5, "minute": 2}
